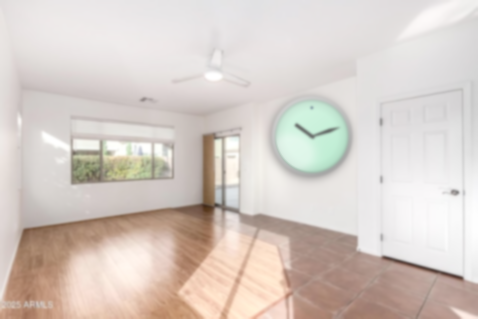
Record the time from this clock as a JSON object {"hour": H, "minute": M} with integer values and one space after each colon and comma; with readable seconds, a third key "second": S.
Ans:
{"hour": 10, "minute": 12}
